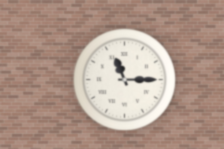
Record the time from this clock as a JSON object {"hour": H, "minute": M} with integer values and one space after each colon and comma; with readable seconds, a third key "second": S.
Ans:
{"hour": 11, "minute": 15}
